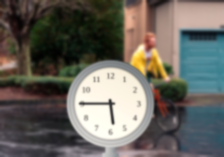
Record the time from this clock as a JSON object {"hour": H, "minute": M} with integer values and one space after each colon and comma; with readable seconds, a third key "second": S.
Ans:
{"hour": 5, "minute": 45}
